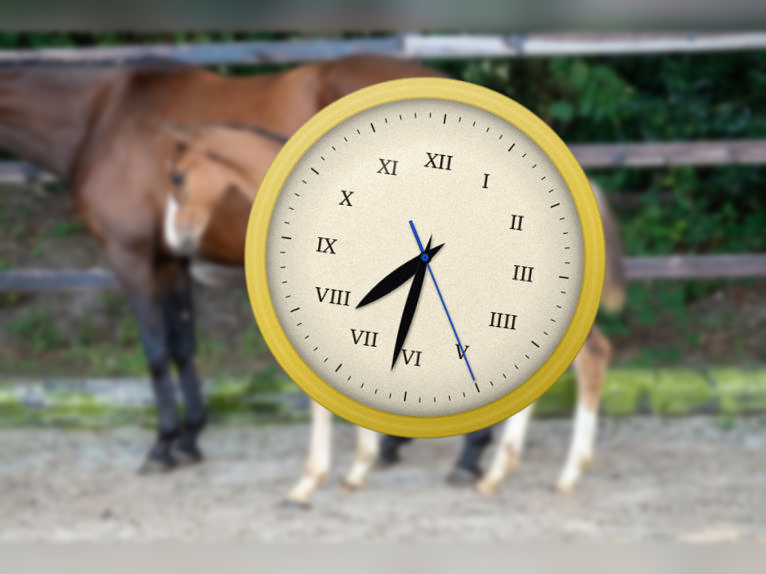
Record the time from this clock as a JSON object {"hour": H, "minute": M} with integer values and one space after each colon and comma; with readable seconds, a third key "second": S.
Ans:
{"hour": 7, "minute": 31, "second": 25}
